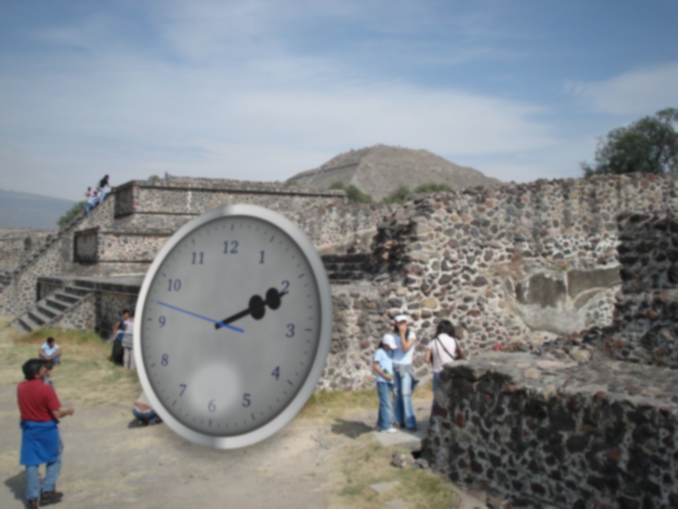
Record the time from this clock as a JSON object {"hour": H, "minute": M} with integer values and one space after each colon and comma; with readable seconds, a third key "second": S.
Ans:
{"hour": 2, "minute": 10, "second": 47}
